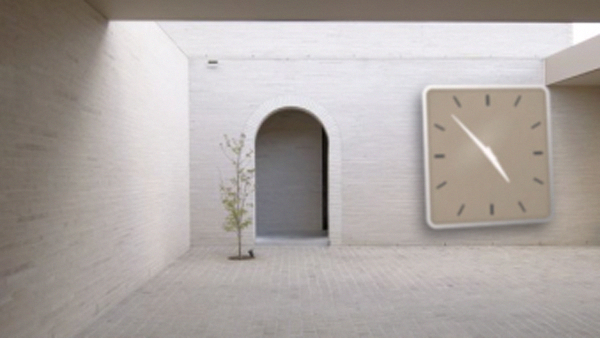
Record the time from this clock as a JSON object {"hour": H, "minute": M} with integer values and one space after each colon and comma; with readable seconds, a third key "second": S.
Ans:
{"hour": 4, "minute": 53}
